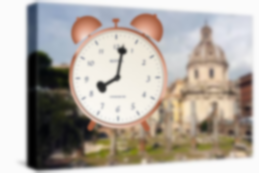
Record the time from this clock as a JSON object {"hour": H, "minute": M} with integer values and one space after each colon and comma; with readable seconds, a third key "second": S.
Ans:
{"hour": 8, "minute": 2}
